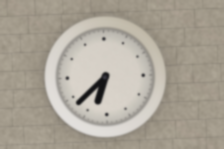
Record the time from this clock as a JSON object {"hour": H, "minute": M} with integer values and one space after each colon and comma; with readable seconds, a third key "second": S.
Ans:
{"hour": 6, "minute": 38}
